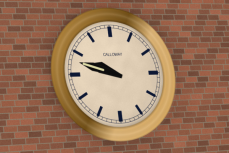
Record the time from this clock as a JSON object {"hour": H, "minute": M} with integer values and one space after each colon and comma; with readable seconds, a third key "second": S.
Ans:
{"hour": 9, "minute": 48}
